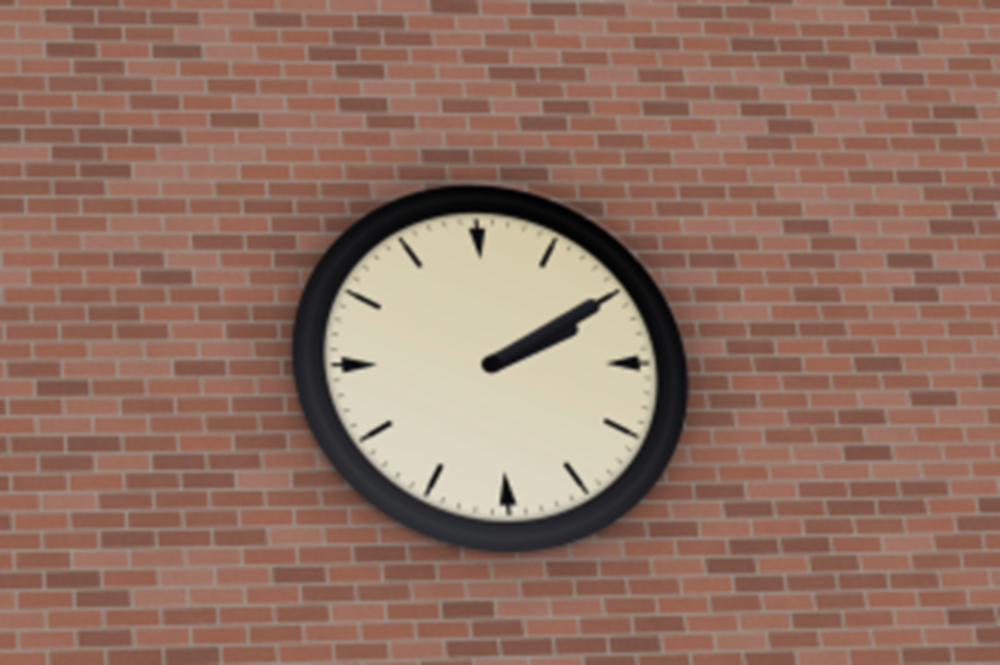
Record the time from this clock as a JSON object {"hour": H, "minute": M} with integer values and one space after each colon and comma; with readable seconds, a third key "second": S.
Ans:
{"hour": 2, "minute": 10}
